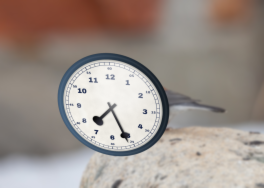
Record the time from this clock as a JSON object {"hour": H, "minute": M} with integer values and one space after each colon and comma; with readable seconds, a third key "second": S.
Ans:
{"hour": 7, "minute": 26}
